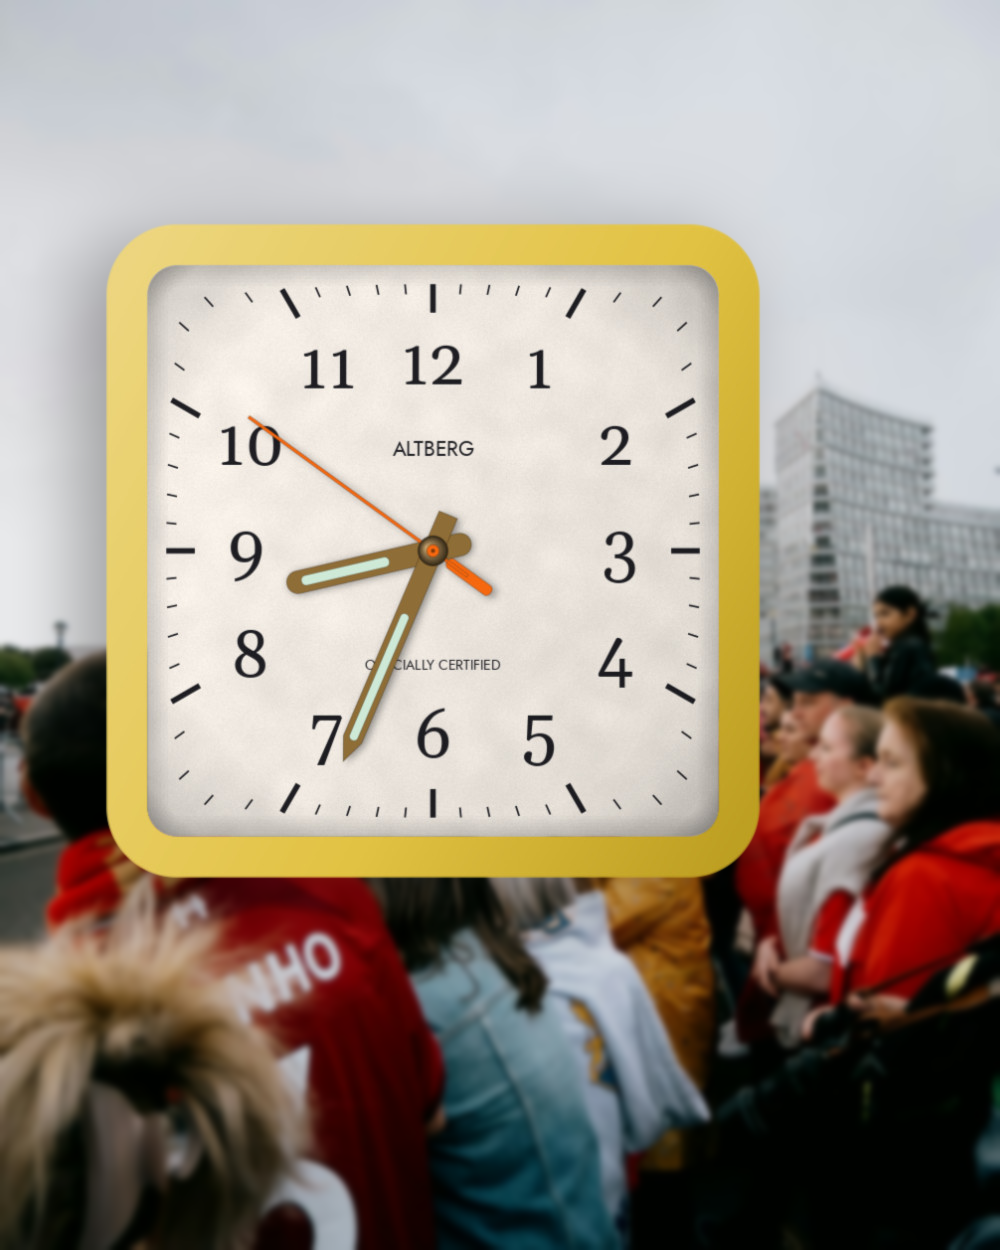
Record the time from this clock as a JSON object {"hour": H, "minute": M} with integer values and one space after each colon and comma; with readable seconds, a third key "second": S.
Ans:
{"hour": 8, "minute": 33, "second": 51}
